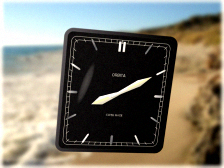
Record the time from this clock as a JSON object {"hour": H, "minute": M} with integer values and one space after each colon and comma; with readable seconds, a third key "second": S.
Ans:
{"hour": 8, "minute": 10}
